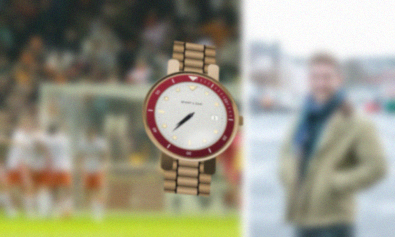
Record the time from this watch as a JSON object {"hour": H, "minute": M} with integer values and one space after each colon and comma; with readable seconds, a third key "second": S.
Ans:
{"hour": 7, "minute": 37}
